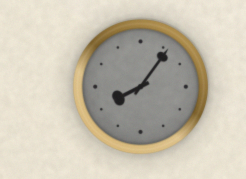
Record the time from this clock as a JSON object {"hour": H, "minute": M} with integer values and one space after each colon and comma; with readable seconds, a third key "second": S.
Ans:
{"hour": 8, "minute": 6}
